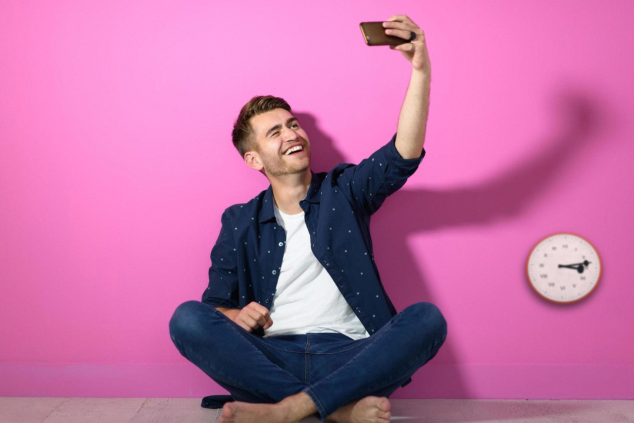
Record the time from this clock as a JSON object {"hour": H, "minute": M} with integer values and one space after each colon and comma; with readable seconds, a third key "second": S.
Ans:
{"hour": 3, "minute": 13}
